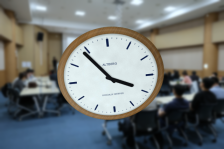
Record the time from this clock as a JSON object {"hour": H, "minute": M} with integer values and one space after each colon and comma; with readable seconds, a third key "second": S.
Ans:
{"hour": 3, "minute": 54}
